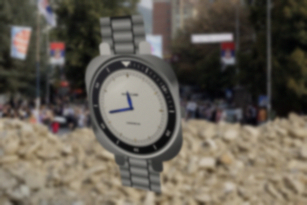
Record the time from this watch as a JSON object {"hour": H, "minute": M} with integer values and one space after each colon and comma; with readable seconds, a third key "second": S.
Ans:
{"hour": 11, "minute": 43}
